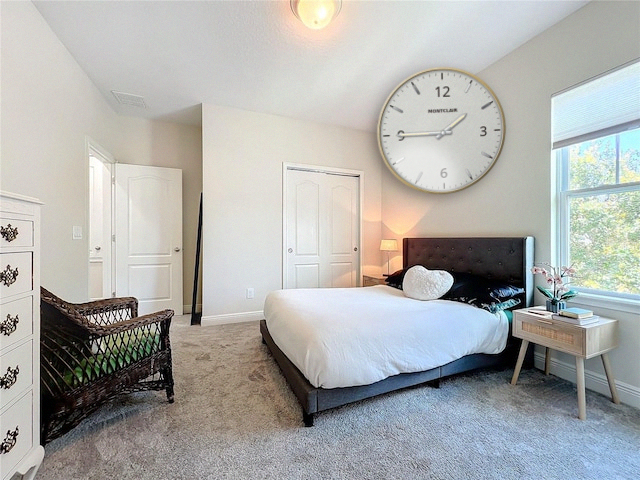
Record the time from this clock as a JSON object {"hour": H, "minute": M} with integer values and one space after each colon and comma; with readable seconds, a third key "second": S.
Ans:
{"hour": 1, "minute": 45}
